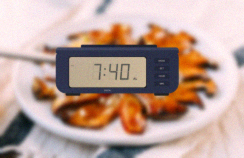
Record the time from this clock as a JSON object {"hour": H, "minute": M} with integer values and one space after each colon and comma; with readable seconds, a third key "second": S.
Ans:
{"hour": 7, "minute": 40}
